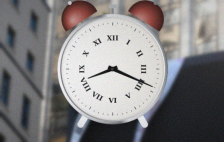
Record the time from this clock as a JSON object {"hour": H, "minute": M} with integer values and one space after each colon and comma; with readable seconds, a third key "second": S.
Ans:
{"hour": 8, "minute": 19}
